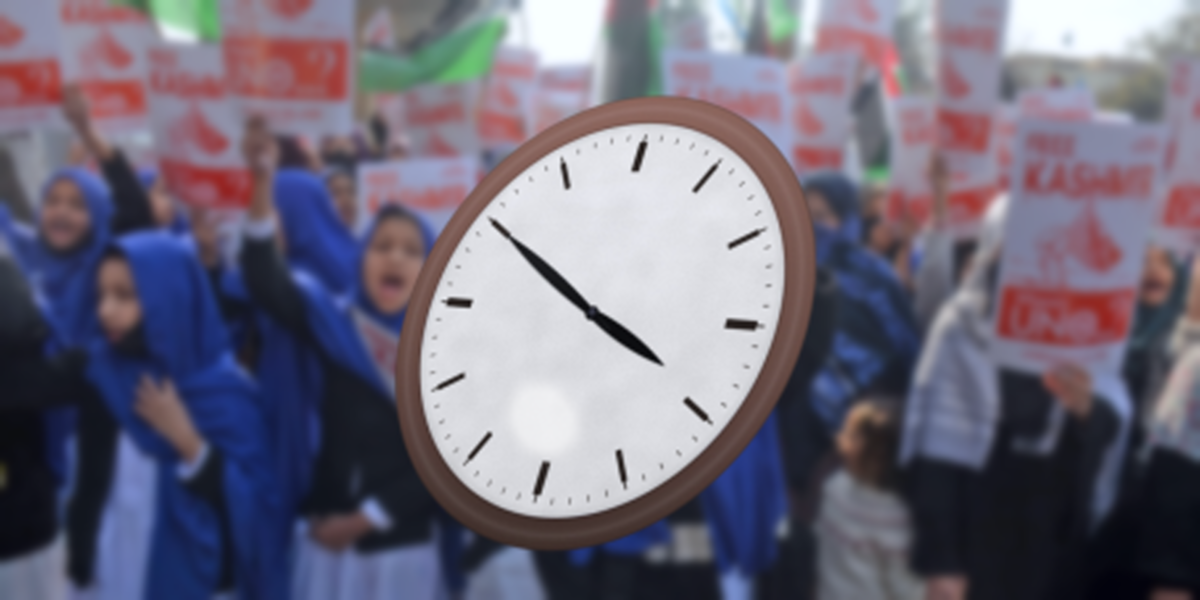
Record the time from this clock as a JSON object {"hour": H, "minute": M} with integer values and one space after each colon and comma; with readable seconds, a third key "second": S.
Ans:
{"hour": 3, "minute": 50}
